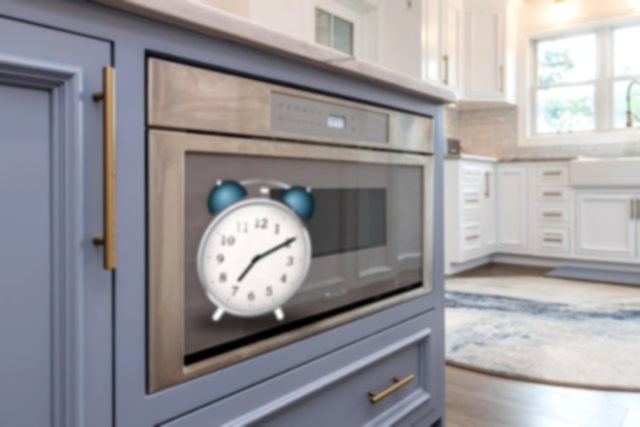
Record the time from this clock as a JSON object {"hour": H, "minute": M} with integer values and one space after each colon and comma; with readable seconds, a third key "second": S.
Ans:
{"hour": 7, "minute": 10}
